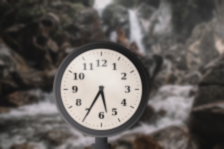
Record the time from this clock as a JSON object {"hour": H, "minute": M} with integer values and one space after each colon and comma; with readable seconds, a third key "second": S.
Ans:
{"hour": 5, "minute": 35}
